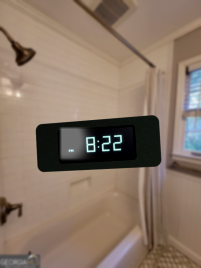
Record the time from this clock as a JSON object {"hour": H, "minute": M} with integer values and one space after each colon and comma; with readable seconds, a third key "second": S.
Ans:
{"hour": 8, "minute": 22}
